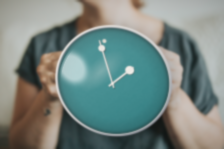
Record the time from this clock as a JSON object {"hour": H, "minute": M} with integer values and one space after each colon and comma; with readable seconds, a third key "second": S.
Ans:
{"hour": 1, "minute": 59}
